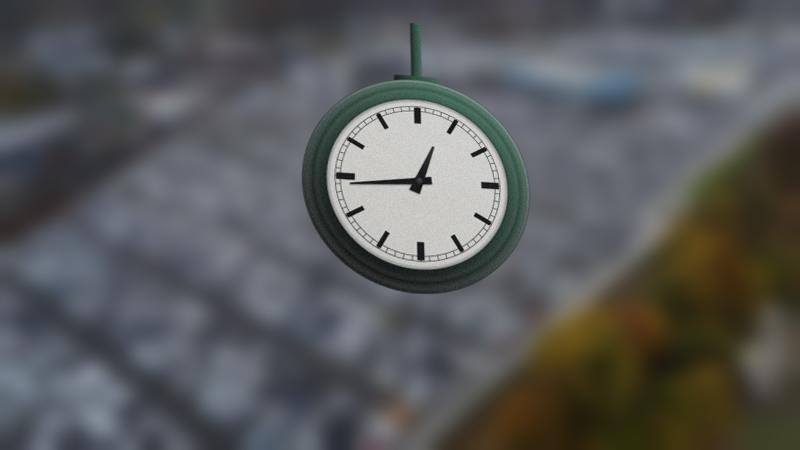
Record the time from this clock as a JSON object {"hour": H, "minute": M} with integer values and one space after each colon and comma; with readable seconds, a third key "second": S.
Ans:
{"hour": 12, "minute": 44}
